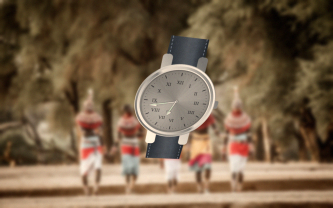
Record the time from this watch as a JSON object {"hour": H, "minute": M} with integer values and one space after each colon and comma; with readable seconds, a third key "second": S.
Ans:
{"hour": 6, "minute": 43}
